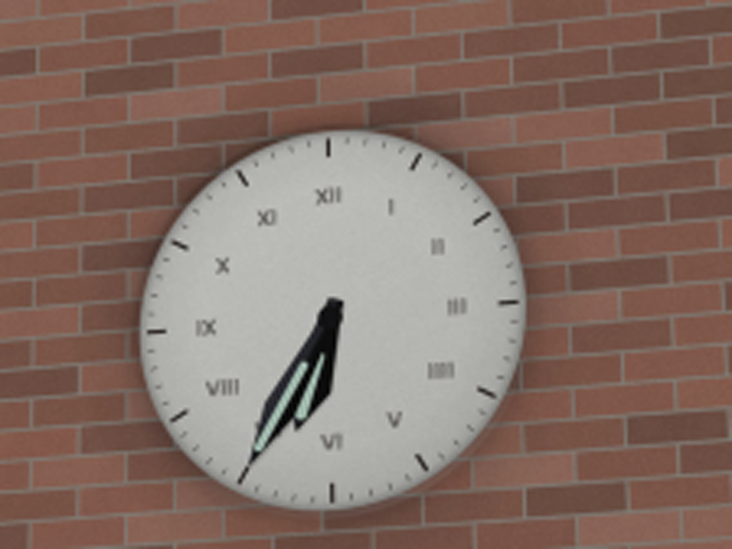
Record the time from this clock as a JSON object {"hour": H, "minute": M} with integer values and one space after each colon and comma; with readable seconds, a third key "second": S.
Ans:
{"hour": 6, "minute": 35}
